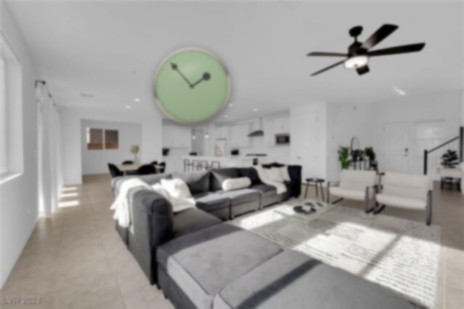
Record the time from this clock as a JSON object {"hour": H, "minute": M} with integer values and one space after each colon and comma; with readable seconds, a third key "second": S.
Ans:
{"hour": 1, "minute": 53}
